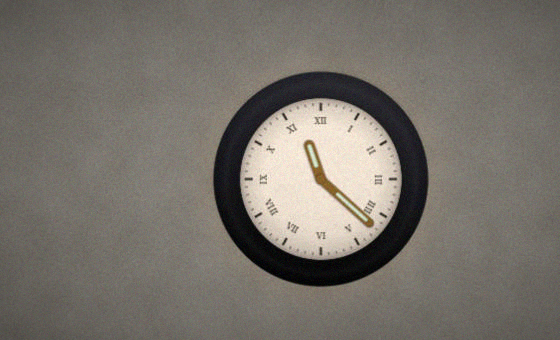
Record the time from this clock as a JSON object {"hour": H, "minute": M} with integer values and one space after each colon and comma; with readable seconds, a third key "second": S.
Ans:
{"hour": 11, "minute": 22}
